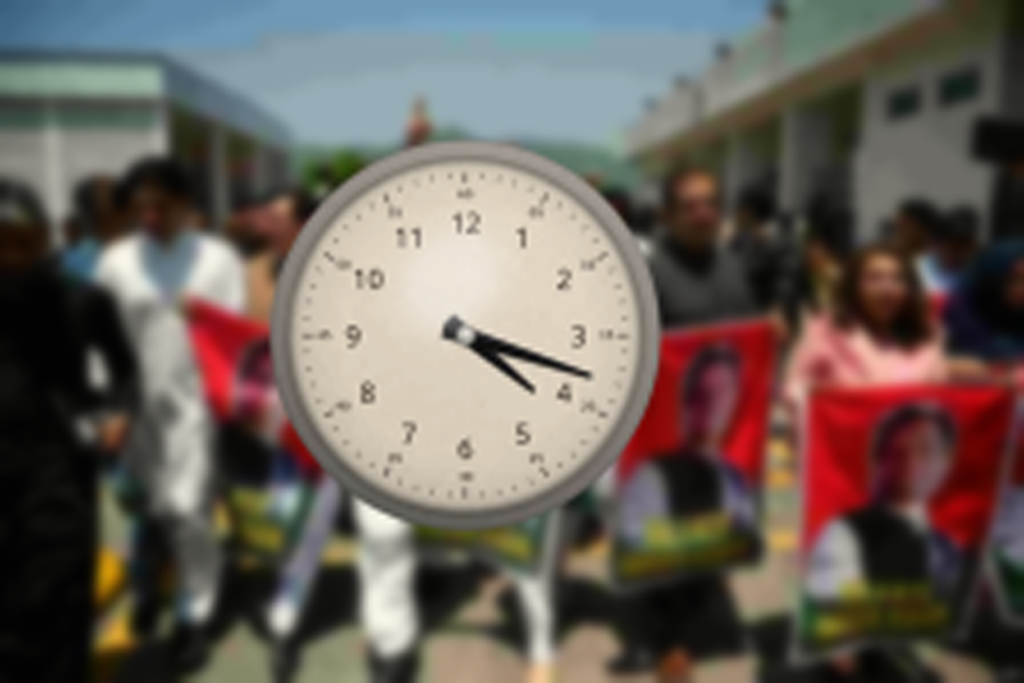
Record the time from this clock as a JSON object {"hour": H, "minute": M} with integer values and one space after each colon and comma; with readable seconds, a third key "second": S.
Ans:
{"hour": 4, "minute": 18}
